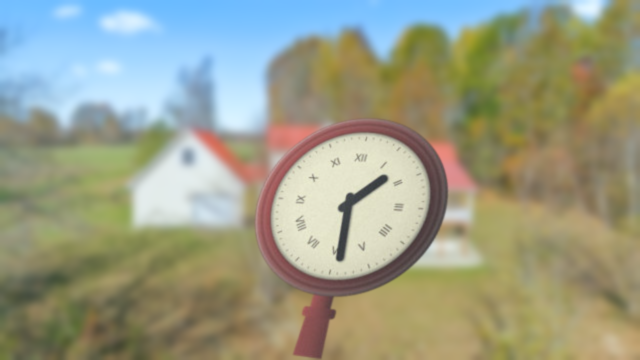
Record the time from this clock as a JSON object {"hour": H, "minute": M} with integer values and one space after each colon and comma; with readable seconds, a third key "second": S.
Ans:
{"hour": 1, "minute": 29}
